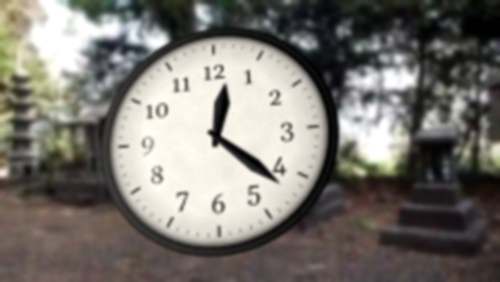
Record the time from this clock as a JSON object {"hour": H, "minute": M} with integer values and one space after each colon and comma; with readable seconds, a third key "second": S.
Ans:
{"hour": 12, "minute": 22}
